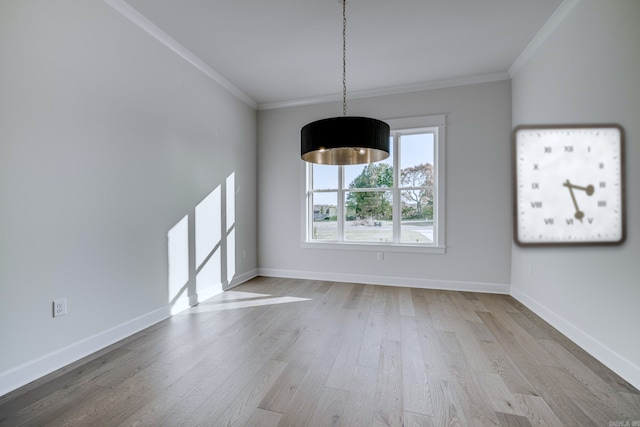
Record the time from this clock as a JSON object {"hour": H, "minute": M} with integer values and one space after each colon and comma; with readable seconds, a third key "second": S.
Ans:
{"hour": 3, "minute": 27}
